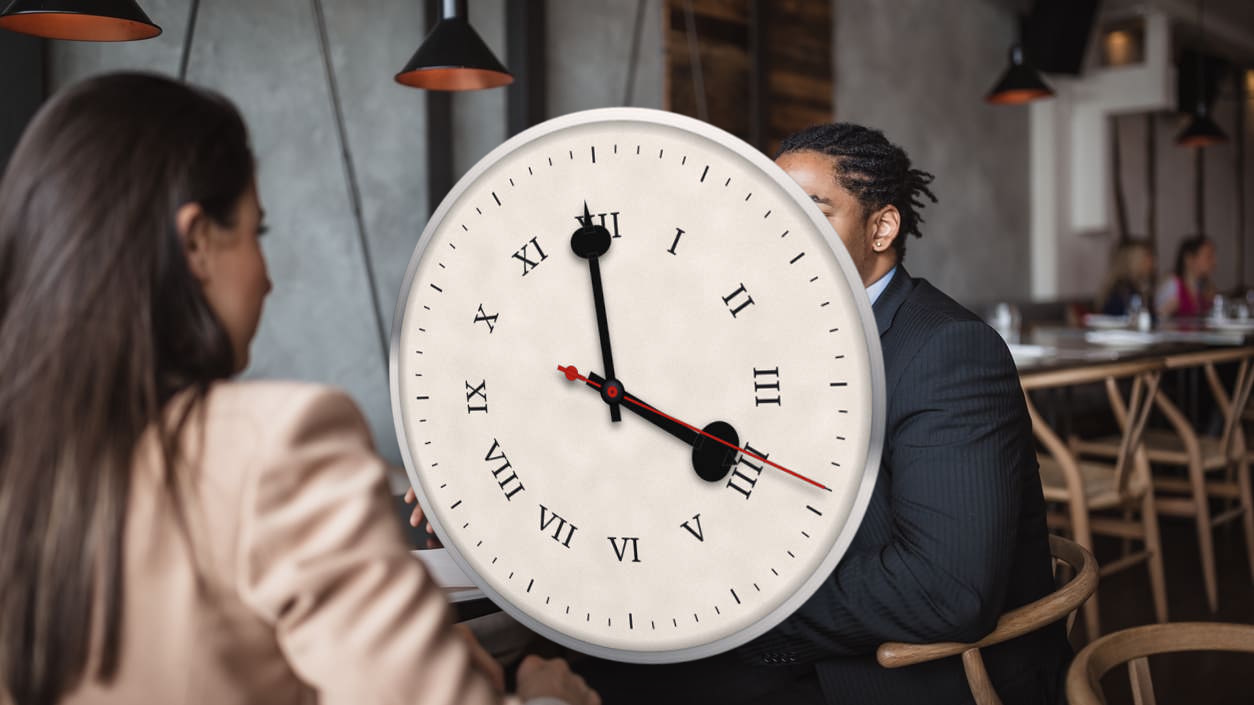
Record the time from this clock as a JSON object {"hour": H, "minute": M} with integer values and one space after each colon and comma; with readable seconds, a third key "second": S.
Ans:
{"hour": 3, "minute": 59, "second": 19}
